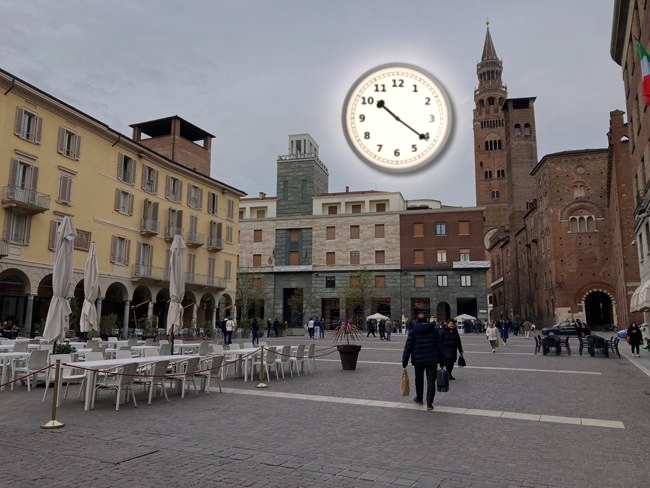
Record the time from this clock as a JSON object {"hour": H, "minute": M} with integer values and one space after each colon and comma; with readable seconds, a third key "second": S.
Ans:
{"hour": 10, "minute": 21}
